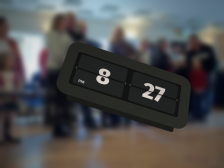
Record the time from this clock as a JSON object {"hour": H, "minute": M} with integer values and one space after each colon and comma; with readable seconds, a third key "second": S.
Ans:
{"hour": 8, "minute": 27}
